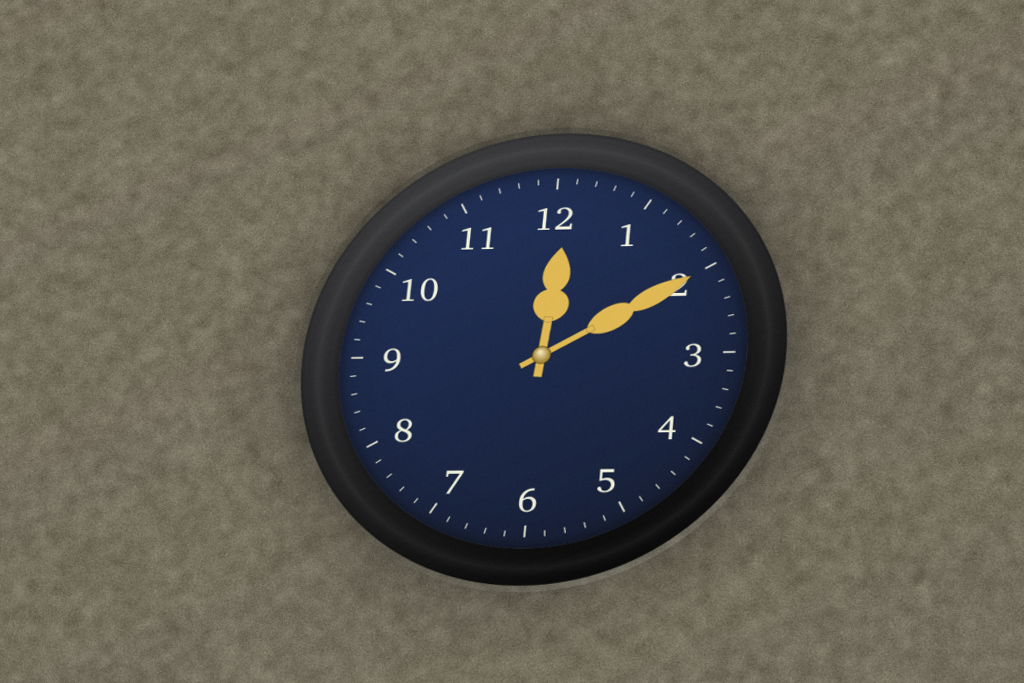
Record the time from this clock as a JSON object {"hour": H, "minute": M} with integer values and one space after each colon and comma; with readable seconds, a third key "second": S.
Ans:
{"hour": 12, "minute": 10}
